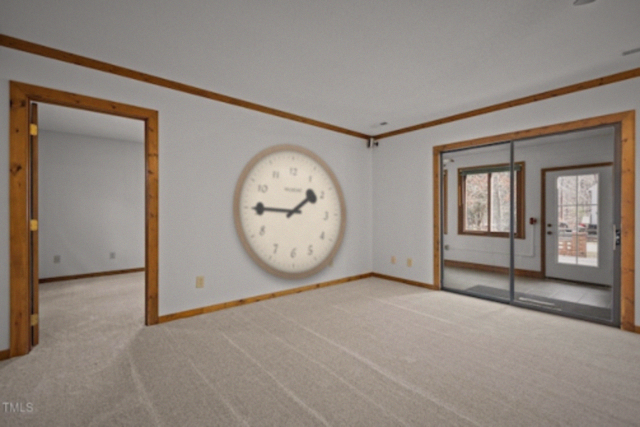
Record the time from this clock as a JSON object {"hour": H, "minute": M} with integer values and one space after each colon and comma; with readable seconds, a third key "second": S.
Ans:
{"hour": 1, "minute": 45}
